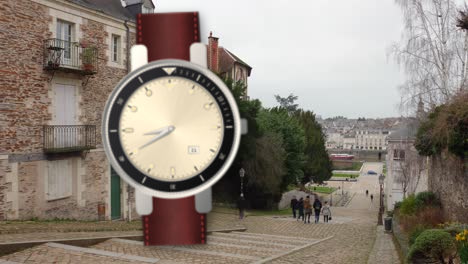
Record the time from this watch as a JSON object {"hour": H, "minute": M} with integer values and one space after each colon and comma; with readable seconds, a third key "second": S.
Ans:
{"hour": 8, "minute": 40}
